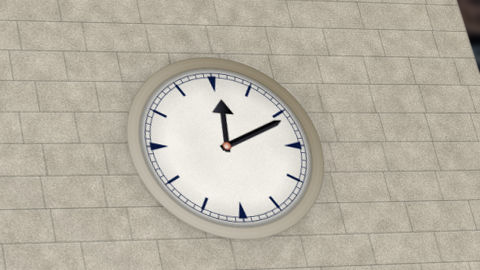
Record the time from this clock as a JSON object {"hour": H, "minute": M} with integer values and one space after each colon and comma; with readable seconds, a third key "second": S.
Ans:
{"hour": 12, "minute": 11}
